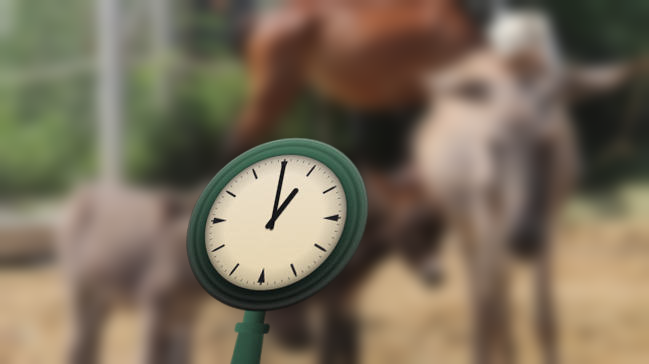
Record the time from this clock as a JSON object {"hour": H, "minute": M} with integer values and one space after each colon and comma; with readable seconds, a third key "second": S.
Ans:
{"hour": 1, "minute": 0}
